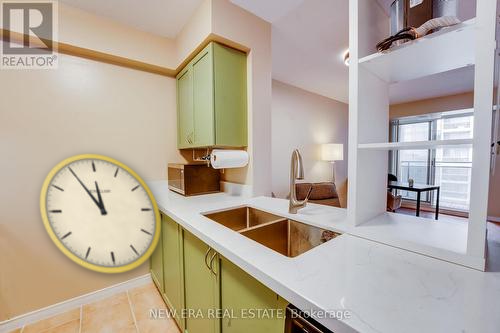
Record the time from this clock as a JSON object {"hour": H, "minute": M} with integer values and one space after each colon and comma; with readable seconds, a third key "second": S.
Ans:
{"hour": 11, "minute": 55}
